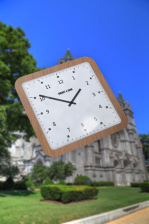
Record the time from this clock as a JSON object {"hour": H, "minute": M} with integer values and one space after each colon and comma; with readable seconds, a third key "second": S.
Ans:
{"hour": 1, "minute": 51}
